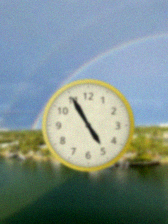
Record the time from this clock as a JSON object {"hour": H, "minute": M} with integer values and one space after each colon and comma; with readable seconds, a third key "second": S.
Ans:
{"hour": 4, "minute": 55}
